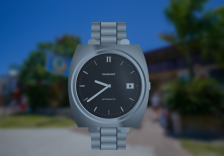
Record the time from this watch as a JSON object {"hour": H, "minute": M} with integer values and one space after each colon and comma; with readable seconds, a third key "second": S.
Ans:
{"hour": 9, "minute": 39}
